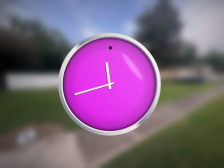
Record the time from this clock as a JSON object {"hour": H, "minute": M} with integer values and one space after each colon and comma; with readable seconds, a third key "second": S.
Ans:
{"hour": 11, "minute": 42}
